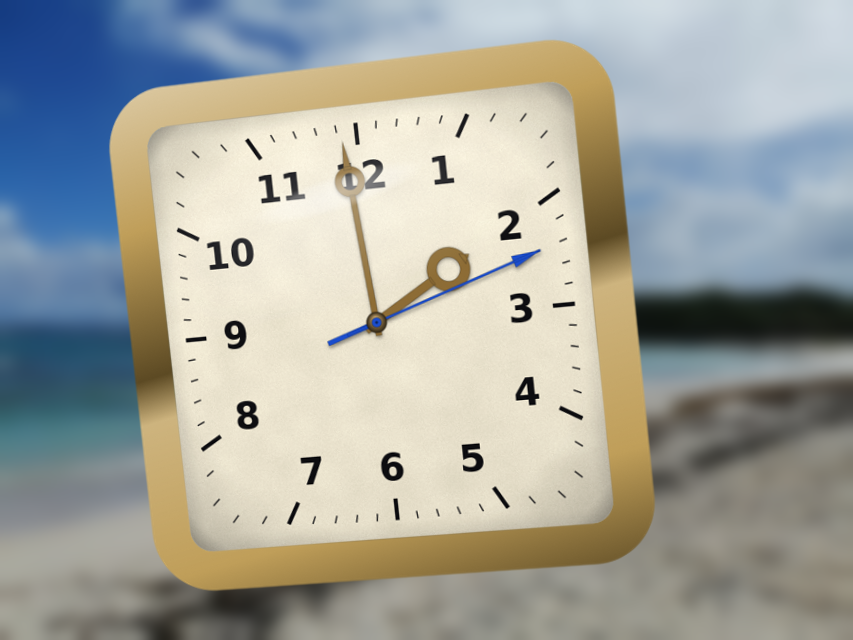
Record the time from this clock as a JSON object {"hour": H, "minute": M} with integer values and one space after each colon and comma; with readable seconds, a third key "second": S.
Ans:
{"hour": 1, "minute": 59, "second": 12}
